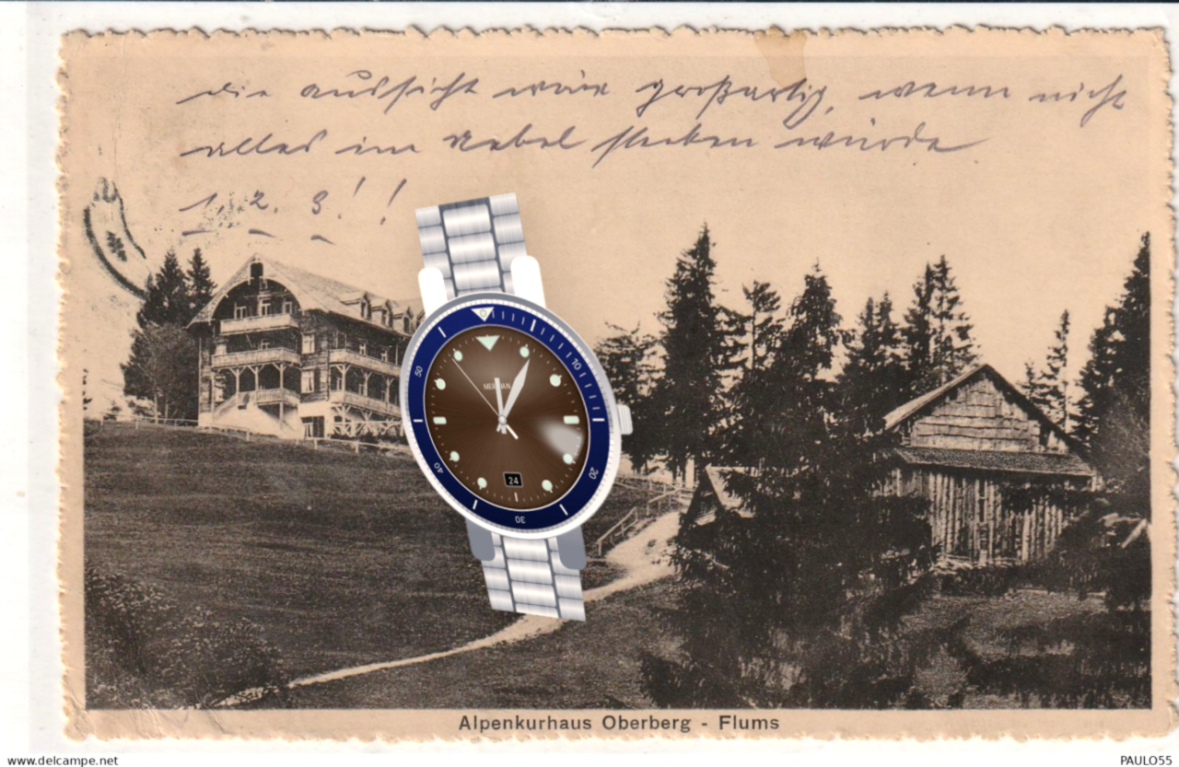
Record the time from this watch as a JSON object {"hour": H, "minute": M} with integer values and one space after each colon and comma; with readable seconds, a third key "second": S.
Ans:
{"hour": 12, "minute": 5, "second": 54}
